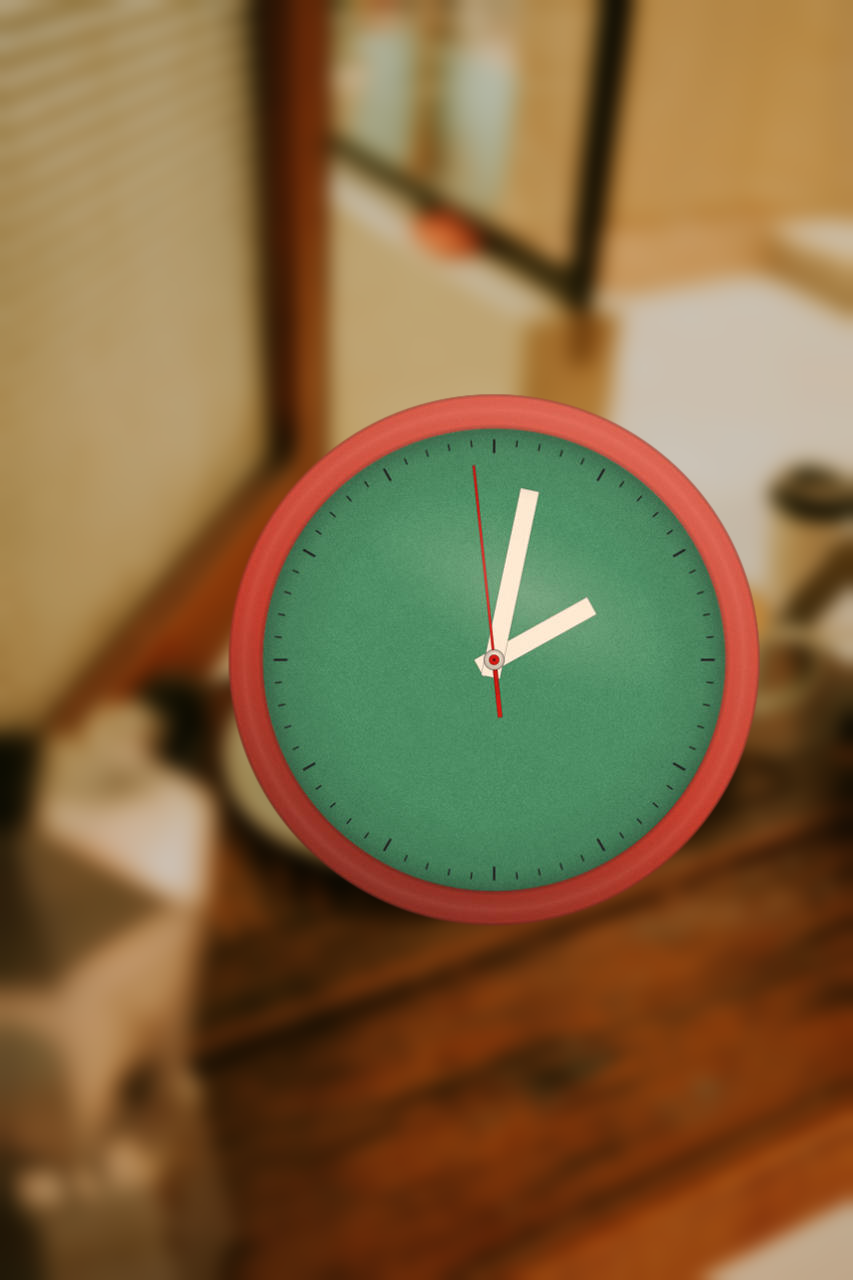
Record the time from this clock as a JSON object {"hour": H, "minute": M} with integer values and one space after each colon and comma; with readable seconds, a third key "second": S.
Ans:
{"hour": 2, "minute": 1, "second": 59}
